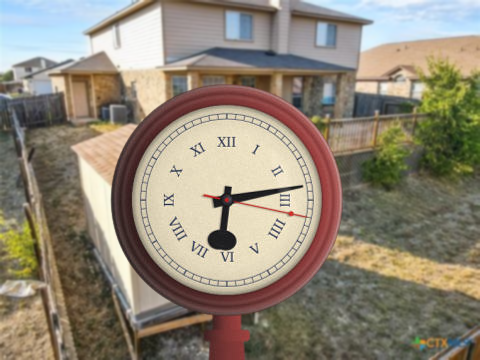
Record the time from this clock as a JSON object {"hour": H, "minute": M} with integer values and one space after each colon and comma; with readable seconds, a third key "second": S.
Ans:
{"hour": 6, "minute": 13, "second": 17}
